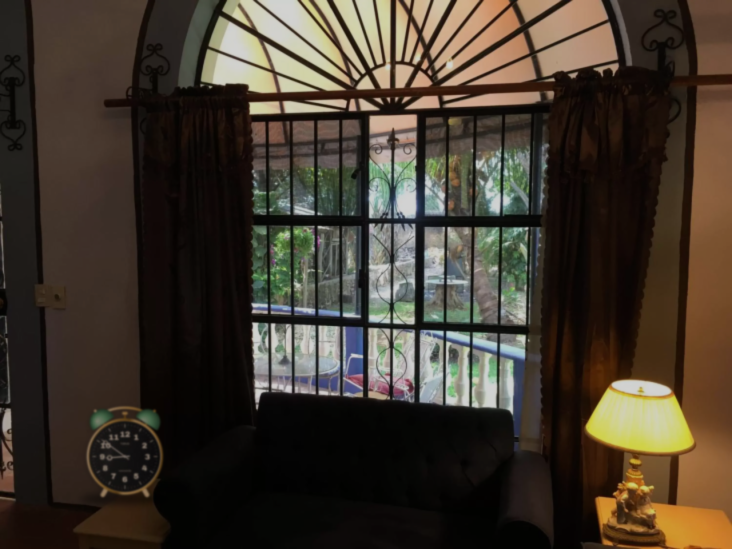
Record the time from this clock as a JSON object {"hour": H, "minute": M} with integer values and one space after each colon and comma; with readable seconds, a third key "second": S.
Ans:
{"hour": 8, "minute": 51}
